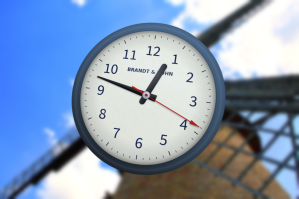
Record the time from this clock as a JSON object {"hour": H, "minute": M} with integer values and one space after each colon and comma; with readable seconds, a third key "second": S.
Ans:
{"hour": 12, "minute": 47, "second": 19}
